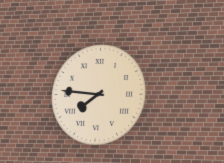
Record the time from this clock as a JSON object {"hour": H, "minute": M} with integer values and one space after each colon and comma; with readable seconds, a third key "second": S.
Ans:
{"hour": 7, "minute": 46}
